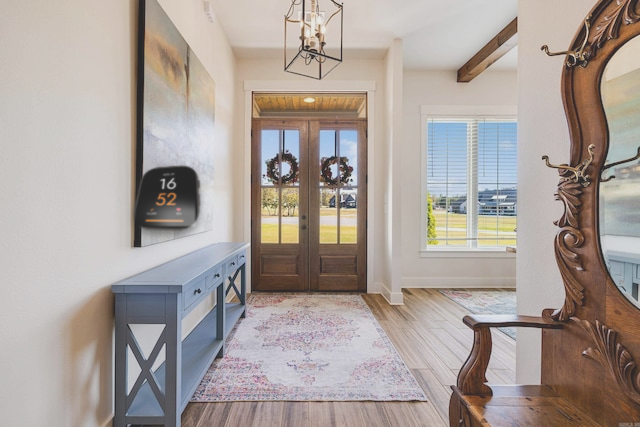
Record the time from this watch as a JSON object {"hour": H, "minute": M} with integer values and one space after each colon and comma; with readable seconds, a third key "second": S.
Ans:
{"hour": 16, "minute": 52}
